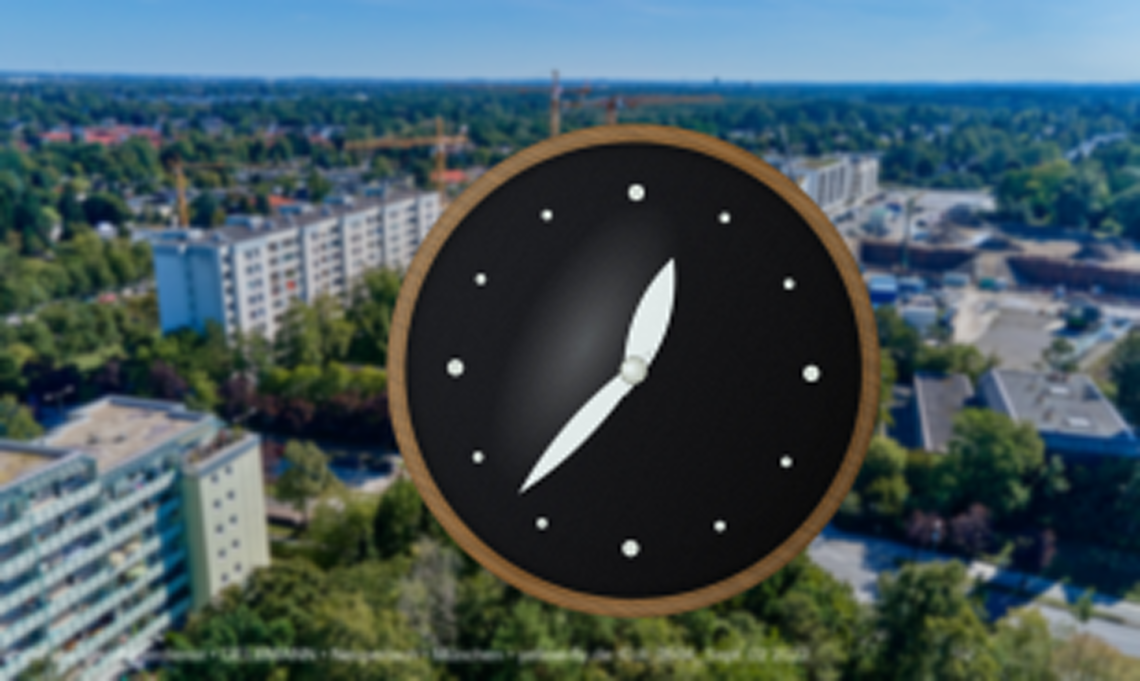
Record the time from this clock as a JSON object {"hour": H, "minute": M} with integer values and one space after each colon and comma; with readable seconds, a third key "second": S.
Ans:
{"hour": 12, "minute": 37}
